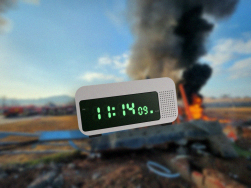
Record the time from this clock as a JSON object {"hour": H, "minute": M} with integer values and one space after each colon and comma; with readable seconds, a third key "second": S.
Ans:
{"hour": 11, "minute": 14, "second": 9}
